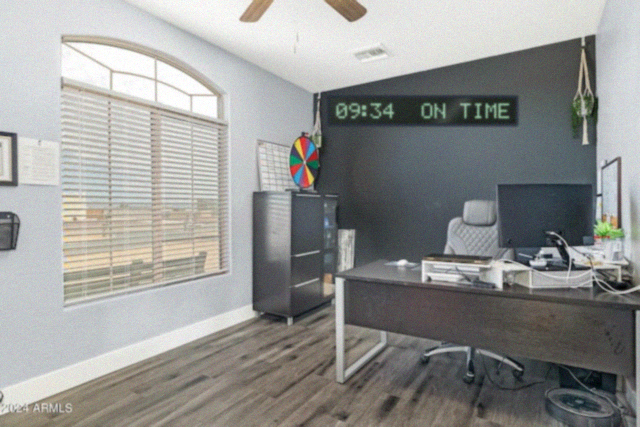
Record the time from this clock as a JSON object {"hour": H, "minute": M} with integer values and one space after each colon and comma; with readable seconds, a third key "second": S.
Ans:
{"hour": 9, "minute": 34}
